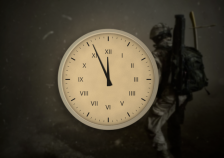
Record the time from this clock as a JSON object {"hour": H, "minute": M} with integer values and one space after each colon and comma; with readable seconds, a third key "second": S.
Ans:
{"hour": 11, "minute": 56}
